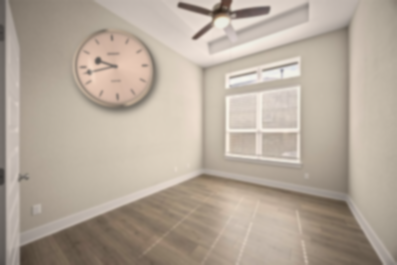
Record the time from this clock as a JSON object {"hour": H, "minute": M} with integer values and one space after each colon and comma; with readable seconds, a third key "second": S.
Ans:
{"hour": 9, "minute": 43}
